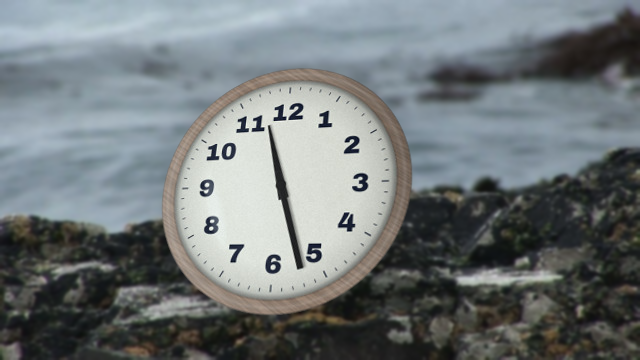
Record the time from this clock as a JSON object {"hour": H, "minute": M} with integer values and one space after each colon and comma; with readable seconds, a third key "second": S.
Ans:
{"hour": 11, "minute": 27}
